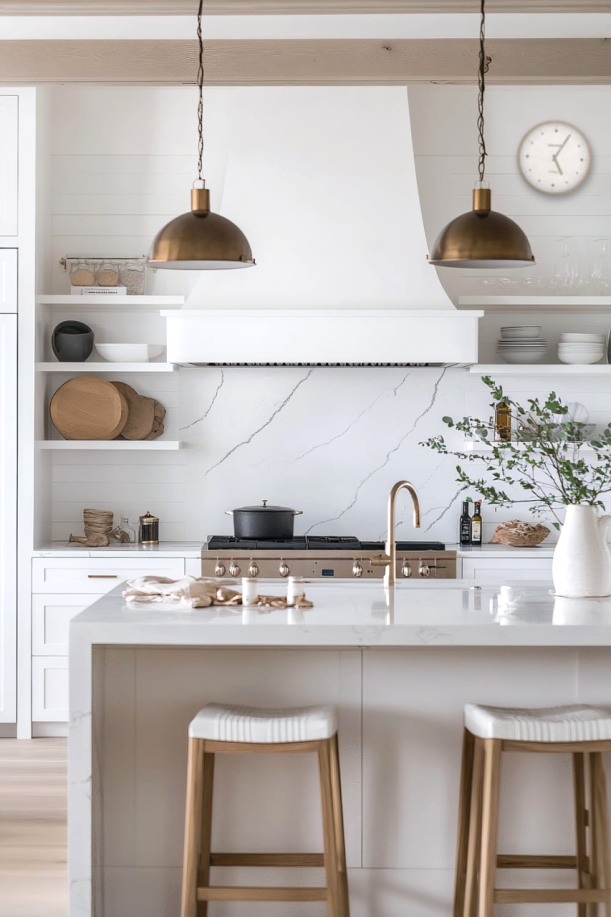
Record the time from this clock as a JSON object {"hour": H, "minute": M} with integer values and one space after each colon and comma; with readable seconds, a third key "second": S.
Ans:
{"hour": 5, "minute": 5}
